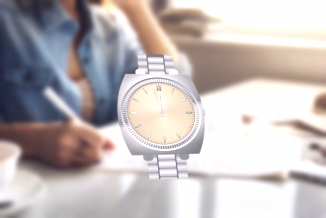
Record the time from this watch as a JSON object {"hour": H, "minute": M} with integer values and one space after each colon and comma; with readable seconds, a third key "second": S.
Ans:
{"hour": 11, "minute": 58}
